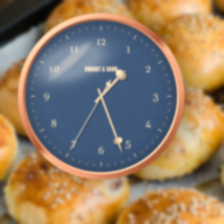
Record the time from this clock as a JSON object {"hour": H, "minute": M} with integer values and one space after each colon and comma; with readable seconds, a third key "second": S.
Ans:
{"hour": 1, "minute": 26, "second": 35}
